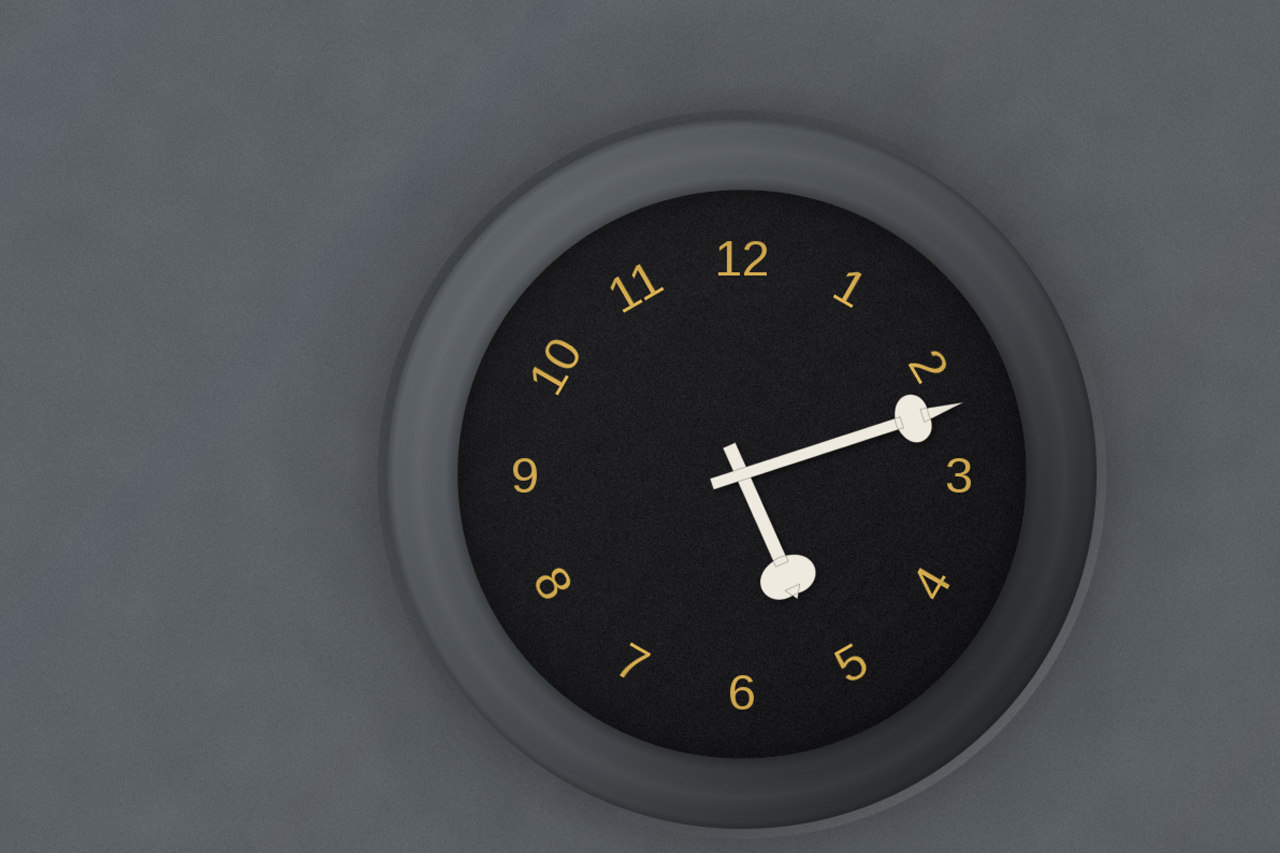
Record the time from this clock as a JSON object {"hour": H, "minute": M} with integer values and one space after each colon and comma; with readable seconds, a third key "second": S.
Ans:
{"hour": 5, "minute": 12}
